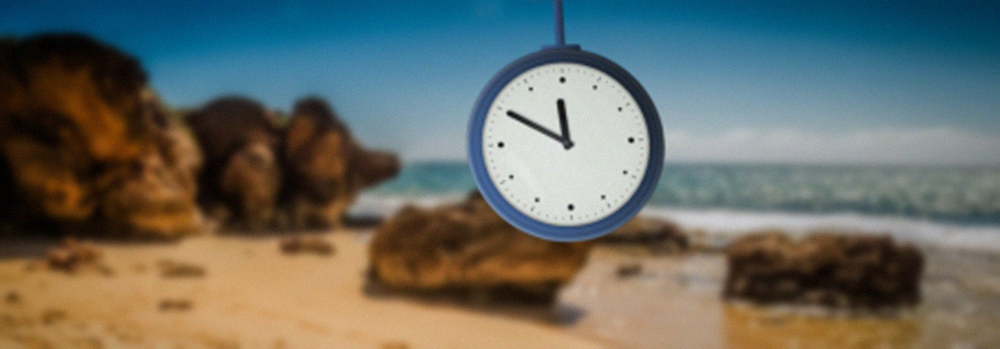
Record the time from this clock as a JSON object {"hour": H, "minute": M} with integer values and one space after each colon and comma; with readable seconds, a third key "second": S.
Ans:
{"hour": 11, "minute": 50}
